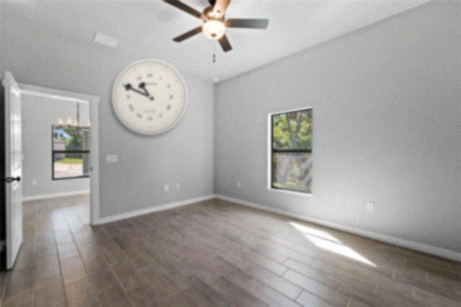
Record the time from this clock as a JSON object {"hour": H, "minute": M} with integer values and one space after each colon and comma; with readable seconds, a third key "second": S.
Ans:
{"hour": 10, "minute": 49}
